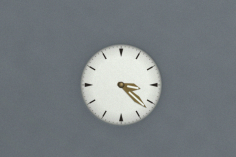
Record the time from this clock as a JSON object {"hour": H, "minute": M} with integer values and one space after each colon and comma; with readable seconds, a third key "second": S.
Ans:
{"hour": 3, "minute": 22}
